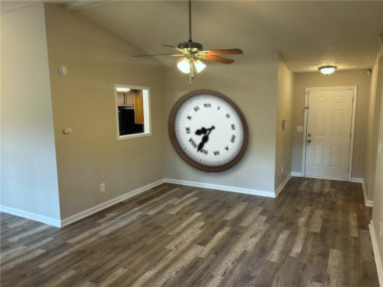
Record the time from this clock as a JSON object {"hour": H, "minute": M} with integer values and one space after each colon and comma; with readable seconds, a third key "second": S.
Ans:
{"hour": 8, "minute": 37}
